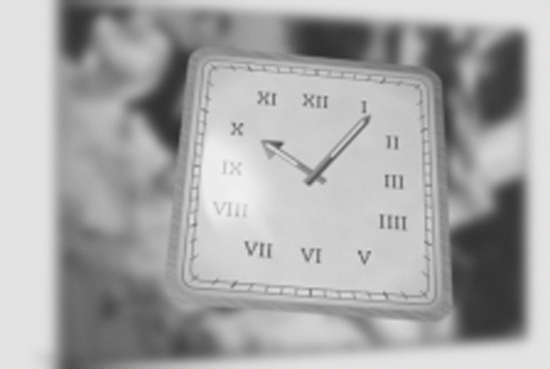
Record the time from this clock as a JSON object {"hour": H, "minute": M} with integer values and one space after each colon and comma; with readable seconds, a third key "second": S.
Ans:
{"hour": 10, "minute": 6}
